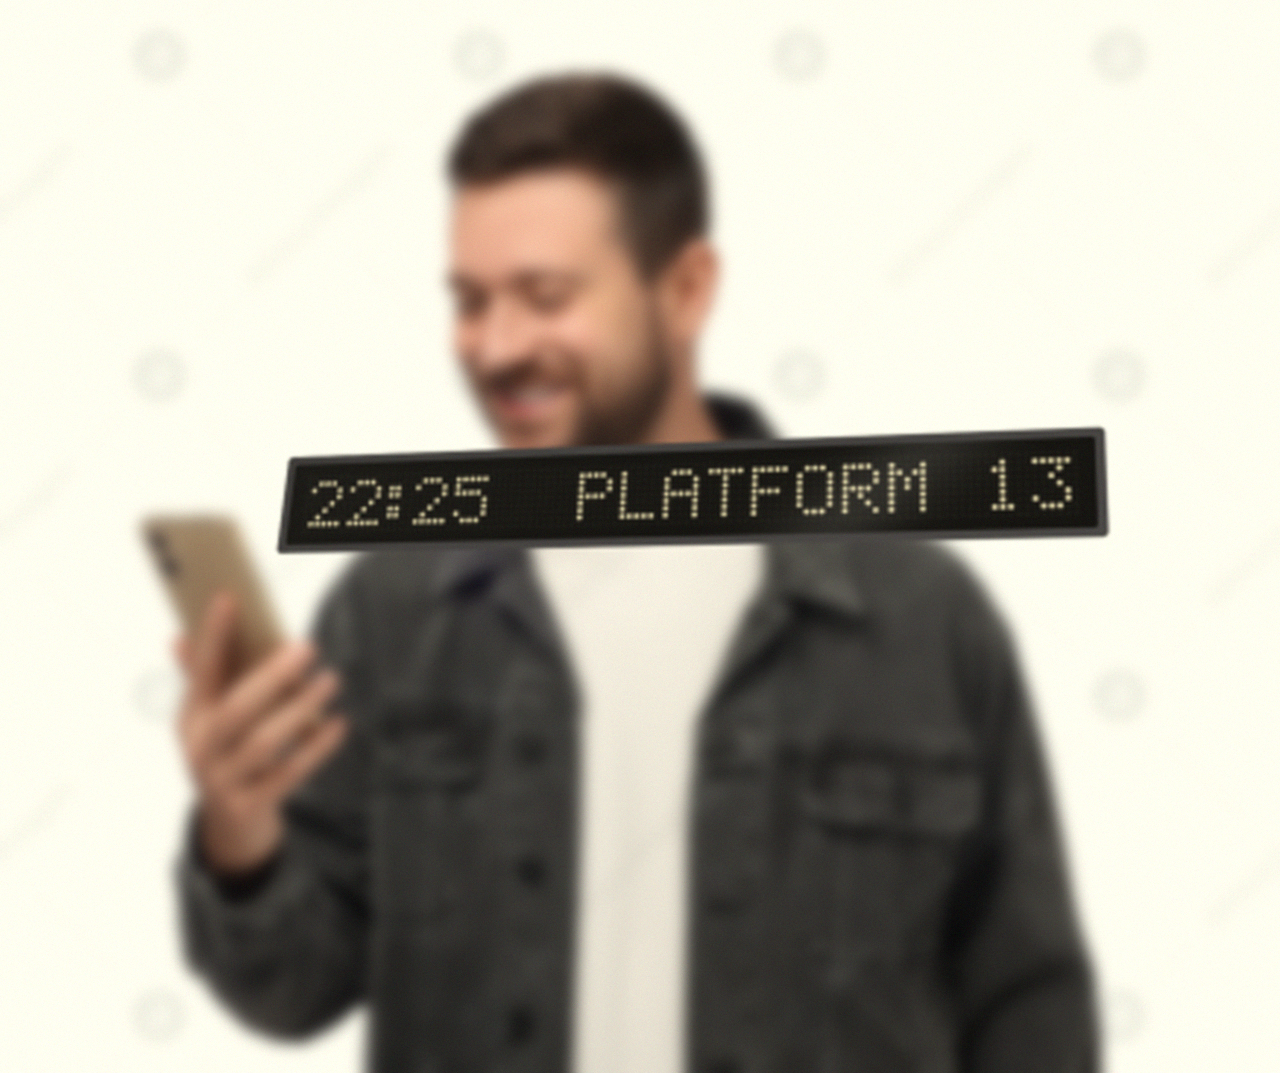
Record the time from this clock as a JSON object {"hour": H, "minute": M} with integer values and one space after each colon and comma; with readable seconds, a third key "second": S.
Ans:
{"hour": 22, "minute": 25}
